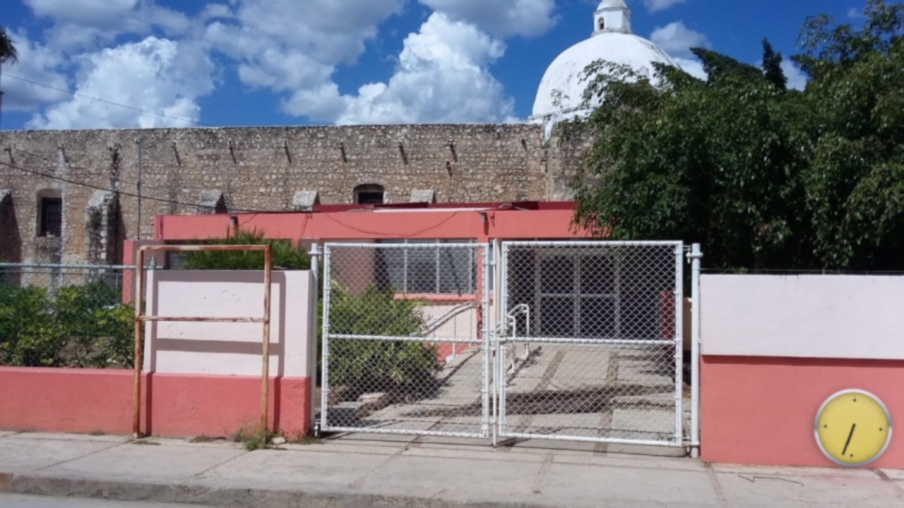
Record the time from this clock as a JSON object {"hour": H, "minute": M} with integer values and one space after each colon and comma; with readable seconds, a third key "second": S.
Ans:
{"hour": 6, "minute": 33}
